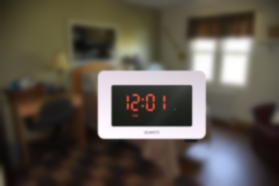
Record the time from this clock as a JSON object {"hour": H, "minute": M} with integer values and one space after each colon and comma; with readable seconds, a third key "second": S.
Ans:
{"hour": 12, "minute": 1}
